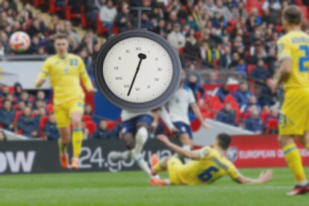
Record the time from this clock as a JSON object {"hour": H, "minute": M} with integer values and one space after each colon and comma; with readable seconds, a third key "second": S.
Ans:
{"hour": 12, "minute": 33}
